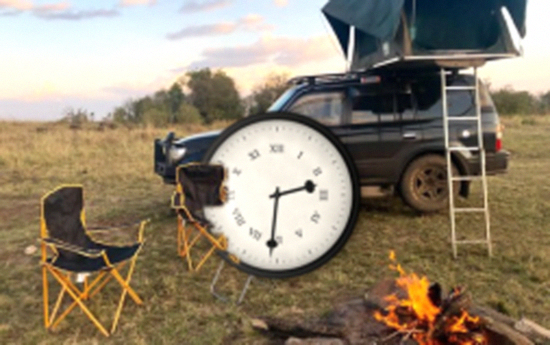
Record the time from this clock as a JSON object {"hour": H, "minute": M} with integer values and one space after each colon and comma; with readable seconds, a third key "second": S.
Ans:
{"hour": 2, "minute": 31}
